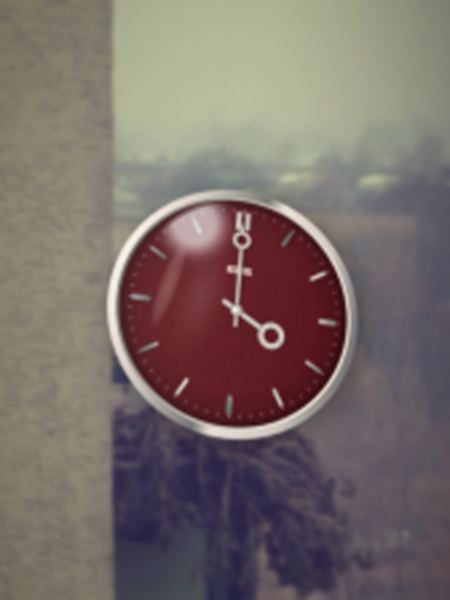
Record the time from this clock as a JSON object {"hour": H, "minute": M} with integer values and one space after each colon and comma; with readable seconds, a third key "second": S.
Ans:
{"hour": 4, "minute": 0}
